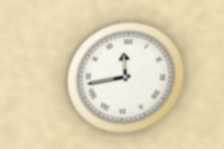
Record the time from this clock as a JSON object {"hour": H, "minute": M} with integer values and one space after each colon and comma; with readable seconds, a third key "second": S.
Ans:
{"hour": 11, "minute": 43}
